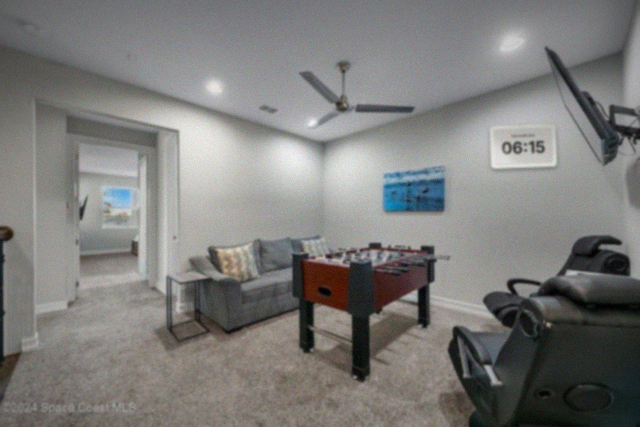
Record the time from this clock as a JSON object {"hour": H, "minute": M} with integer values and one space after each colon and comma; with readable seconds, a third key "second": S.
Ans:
{"hour": 6, "minute": 15}
